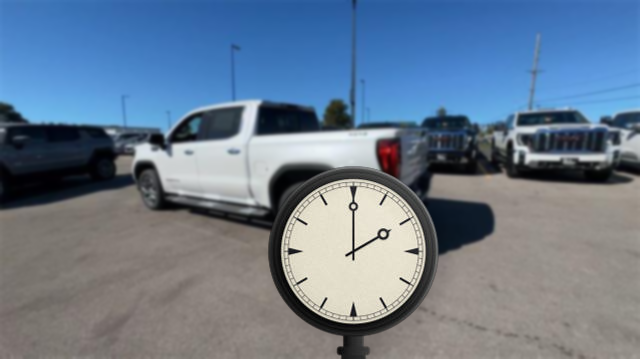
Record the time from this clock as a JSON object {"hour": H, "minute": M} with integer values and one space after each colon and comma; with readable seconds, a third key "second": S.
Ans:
{"hour": 2, "minute": 0}
